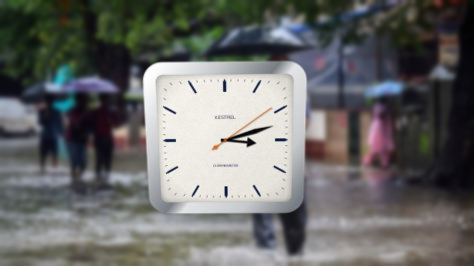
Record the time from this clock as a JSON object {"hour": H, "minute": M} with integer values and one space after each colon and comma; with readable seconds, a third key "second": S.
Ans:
{"hour": 3, "minute": 12, "second": 9}
